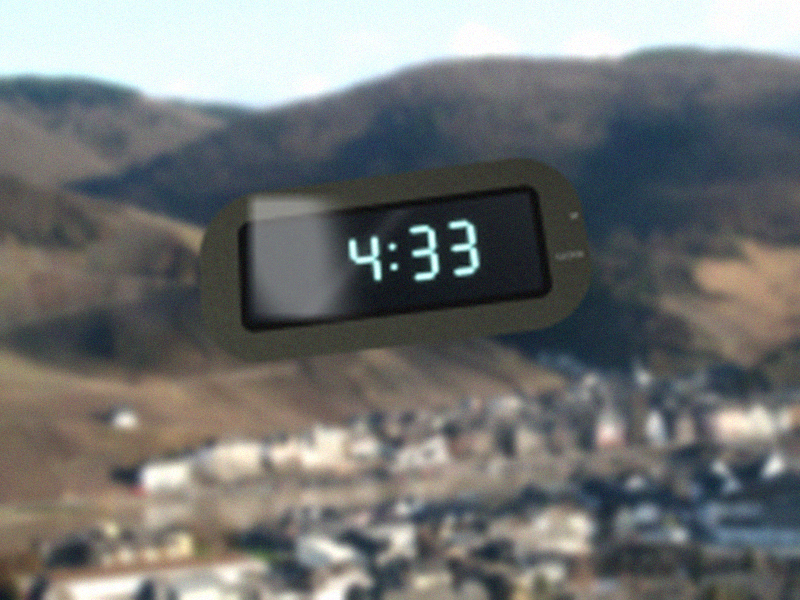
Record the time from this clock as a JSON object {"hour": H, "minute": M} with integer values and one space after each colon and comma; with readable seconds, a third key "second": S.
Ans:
{"hour": 4, "minute": 33}
